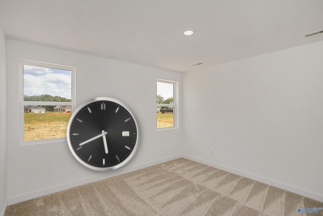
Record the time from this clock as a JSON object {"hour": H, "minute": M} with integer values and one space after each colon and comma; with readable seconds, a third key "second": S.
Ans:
{"hour": 5, "minute": 41}
